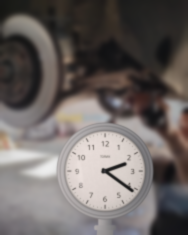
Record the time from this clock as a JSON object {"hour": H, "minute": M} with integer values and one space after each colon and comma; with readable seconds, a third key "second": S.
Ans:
{"hour": 2, "minute": 21}
